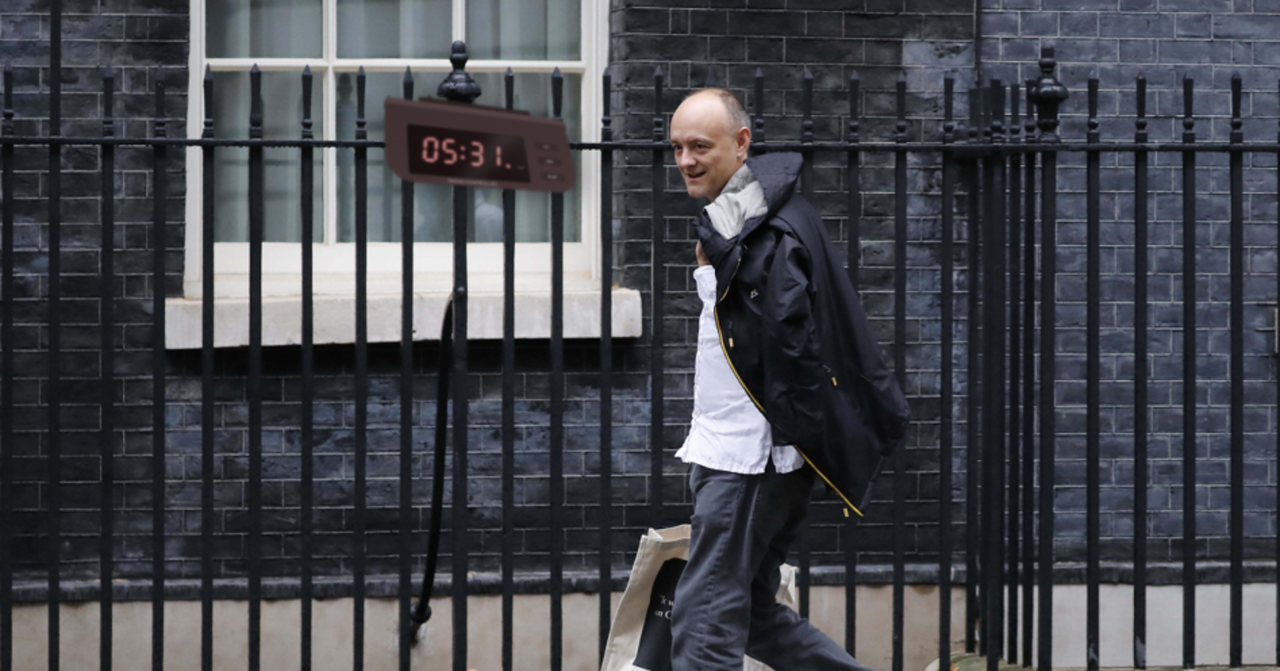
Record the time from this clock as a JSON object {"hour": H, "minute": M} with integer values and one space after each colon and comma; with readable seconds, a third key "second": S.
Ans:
{"hour": 5, "minute": 31}
